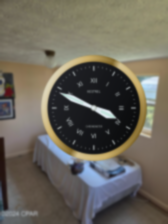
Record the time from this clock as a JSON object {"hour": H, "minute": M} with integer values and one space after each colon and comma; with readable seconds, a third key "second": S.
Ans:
{"hour": 3, "minute": 49}
